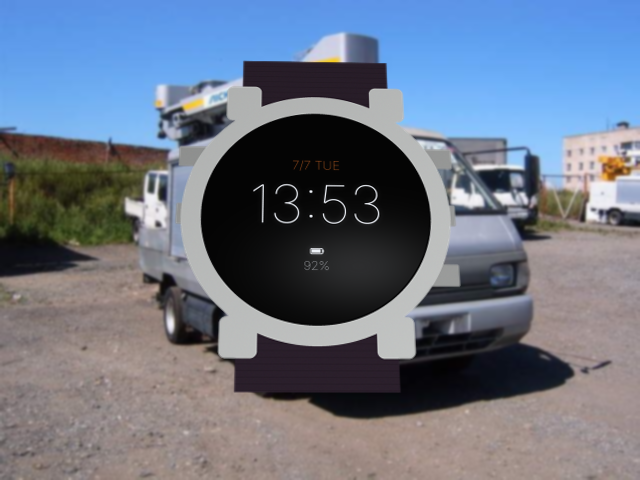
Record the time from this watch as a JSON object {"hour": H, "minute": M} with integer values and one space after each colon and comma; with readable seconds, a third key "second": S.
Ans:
{"hour": 13, "minute": 53}
